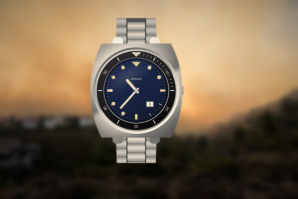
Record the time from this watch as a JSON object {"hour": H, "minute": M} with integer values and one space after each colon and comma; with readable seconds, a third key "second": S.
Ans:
{"hour": 10, "minute": 37}
